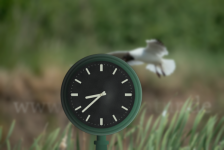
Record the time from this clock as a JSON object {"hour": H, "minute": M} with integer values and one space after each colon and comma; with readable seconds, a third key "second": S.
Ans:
{"hour": 8, "minute": 38}
